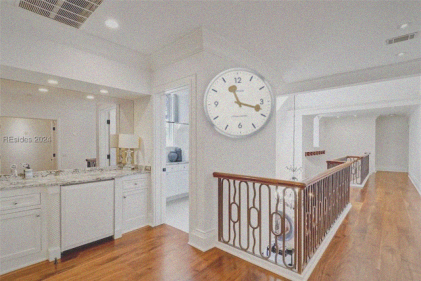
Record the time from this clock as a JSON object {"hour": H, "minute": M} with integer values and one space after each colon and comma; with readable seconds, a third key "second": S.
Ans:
{"hour": 11, "minute": 18}
